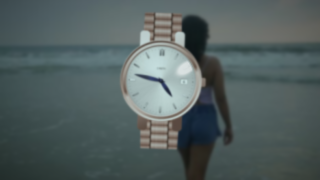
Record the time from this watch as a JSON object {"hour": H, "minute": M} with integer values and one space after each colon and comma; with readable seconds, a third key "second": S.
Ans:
{"hour": 4, "minute": 47}
